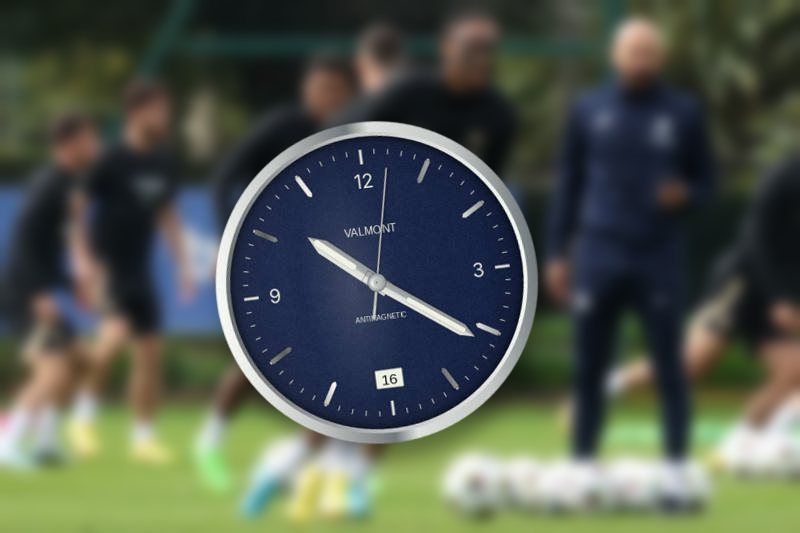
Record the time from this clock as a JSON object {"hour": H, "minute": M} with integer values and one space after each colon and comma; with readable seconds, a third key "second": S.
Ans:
{"hour": 10, "minute": 21, "second": 2}
